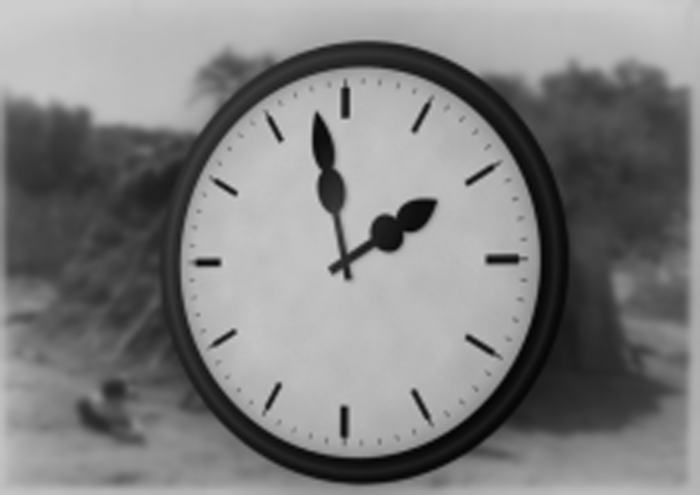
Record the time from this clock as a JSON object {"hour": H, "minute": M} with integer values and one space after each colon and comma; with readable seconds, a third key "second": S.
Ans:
{"hour": 1, "minute": 58}
